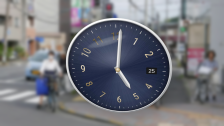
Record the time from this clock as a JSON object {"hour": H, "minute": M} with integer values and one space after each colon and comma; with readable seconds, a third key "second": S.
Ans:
{"hour": 5, "minute": 1}
